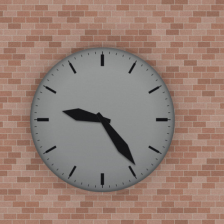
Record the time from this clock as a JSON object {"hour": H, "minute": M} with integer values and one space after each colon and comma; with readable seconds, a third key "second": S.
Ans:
{"hour": 9, "minute": 24}
